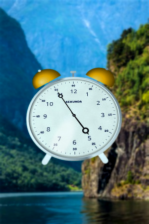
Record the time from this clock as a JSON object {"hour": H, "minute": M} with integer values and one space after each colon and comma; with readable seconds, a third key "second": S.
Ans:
{"hour": 4, "minute": 55}
